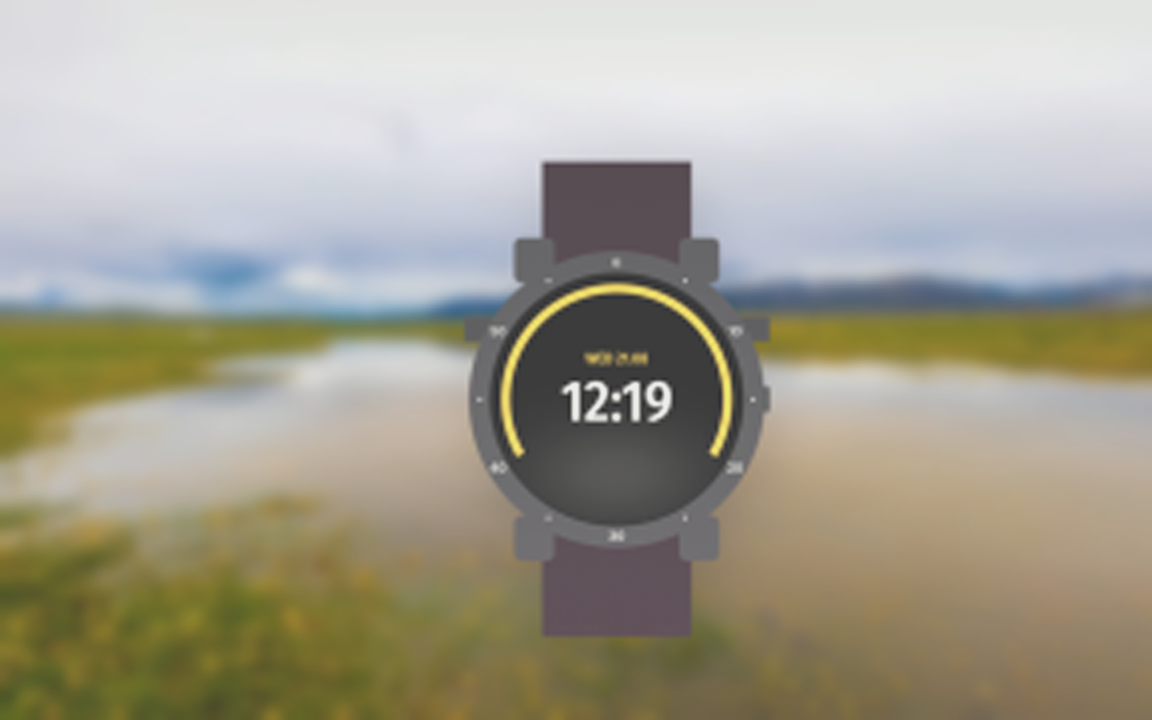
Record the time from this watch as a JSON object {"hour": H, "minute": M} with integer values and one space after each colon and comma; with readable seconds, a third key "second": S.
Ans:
{"hour": 12, "minute": 19}
